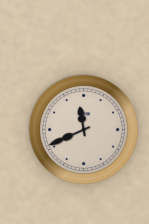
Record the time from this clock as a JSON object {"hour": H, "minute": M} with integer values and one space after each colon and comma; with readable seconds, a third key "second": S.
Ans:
{"hour": 11, "minute": 41}
